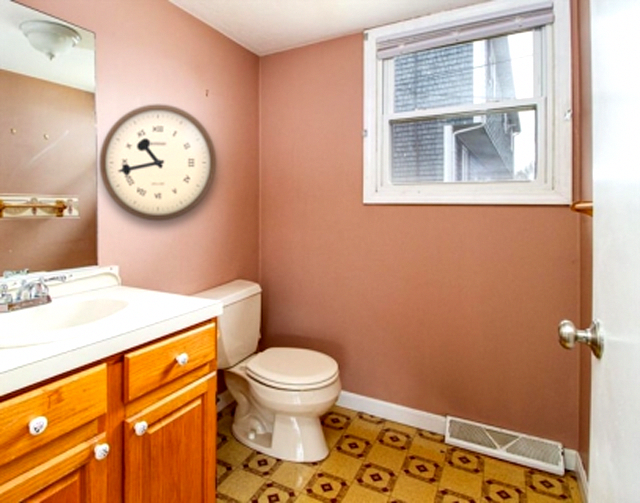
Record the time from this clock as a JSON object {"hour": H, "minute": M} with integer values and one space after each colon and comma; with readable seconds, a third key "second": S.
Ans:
{"hour": 10, "minute": 43}
